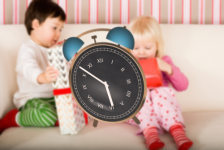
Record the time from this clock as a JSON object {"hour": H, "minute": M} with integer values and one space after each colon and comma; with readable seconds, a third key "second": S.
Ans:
{"hour": 5, "minute": 52}
